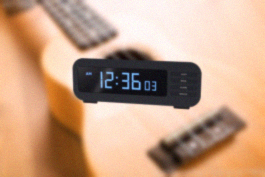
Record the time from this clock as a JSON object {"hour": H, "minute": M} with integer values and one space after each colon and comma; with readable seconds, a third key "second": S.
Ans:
{"hour": 12, "minute": 36, "second": 3}
